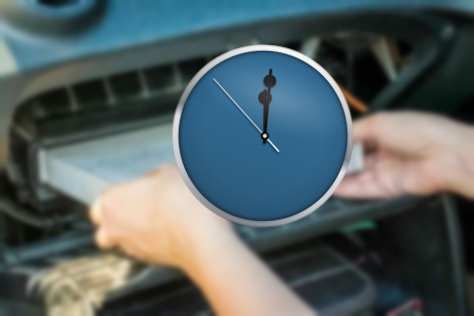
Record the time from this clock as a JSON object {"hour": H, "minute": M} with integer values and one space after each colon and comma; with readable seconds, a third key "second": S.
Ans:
{"hour": 12, "minute": 0, "second": 53}
